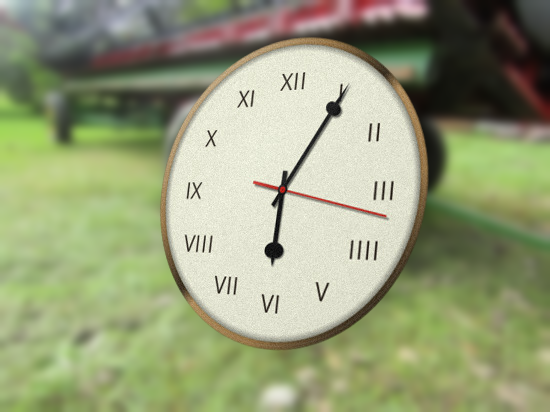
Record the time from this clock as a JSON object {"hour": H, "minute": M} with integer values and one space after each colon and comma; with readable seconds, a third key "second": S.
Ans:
{"hour": 6, "minute": 5, "second": 17}
